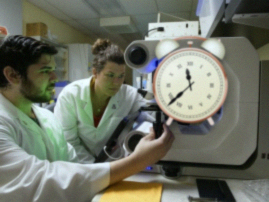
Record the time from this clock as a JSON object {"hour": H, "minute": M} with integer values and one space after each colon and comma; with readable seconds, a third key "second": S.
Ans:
{"hour": 11, "minute": 38}
